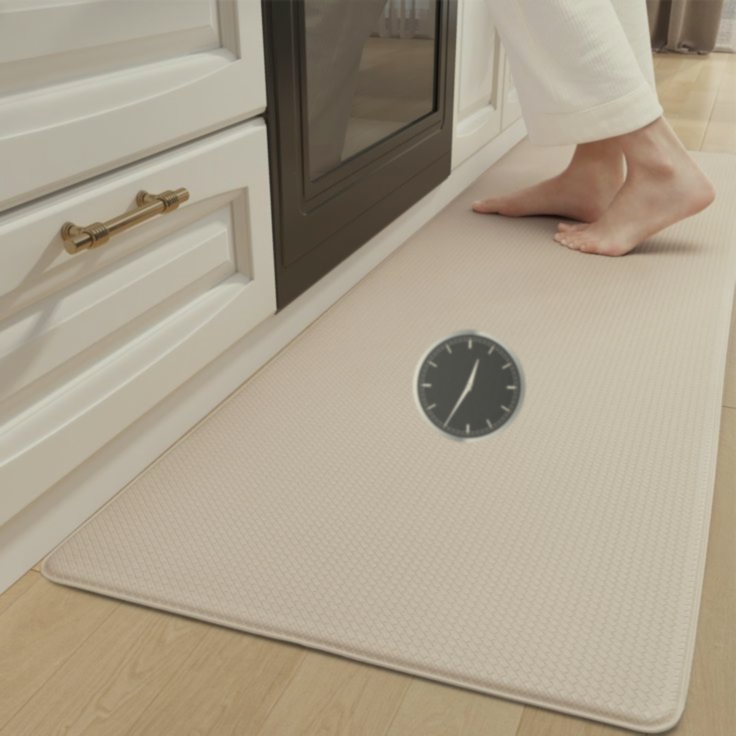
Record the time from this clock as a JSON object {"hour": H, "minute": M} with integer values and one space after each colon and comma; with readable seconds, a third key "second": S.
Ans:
{"hour": 12, "minute": 35}
